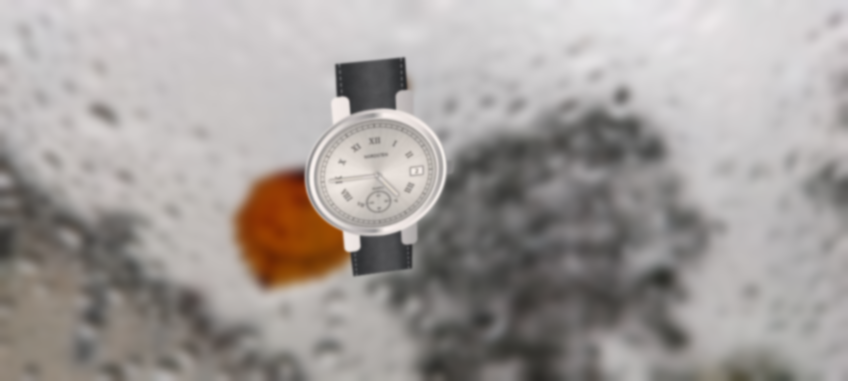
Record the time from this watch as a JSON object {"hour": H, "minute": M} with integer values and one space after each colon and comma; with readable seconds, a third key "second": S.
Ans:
{"hour": 4, "minute": 45}
